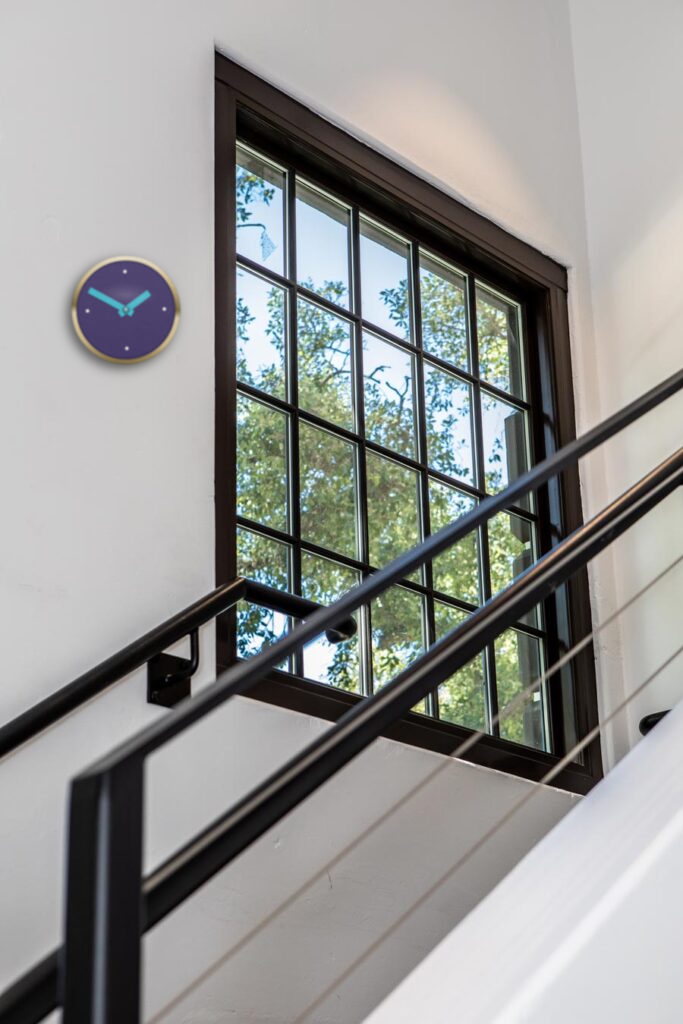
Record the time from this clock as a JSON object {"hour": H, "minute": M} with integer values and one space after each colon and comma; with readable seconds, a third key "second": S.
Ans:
{"hour": 1, "minute": 50}
